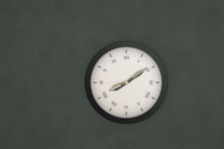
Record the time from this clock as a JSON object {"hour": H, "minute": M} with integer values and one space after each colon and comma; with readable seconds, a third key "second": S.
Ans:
{"hour": 8, "minute": 9}
